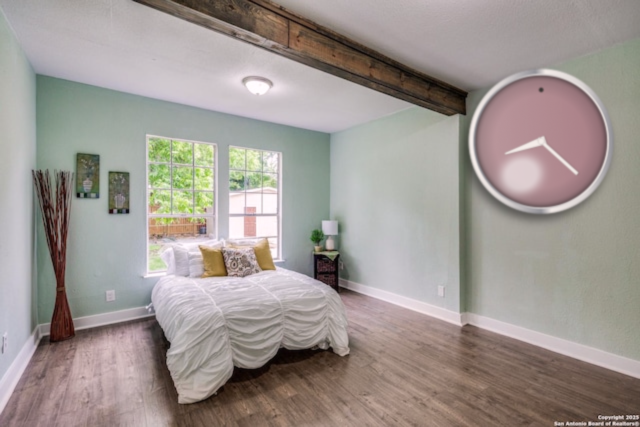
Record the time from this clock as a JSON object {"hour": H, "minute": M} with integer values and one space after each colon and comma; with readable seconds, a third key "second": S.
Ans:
{"hour": 8, "minute": 22}
